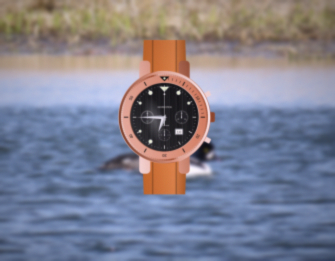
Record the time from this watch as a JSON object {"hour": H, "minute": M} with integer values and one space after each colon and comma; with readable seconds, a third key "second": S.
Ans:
{"hour": 6, "minute": 45}
